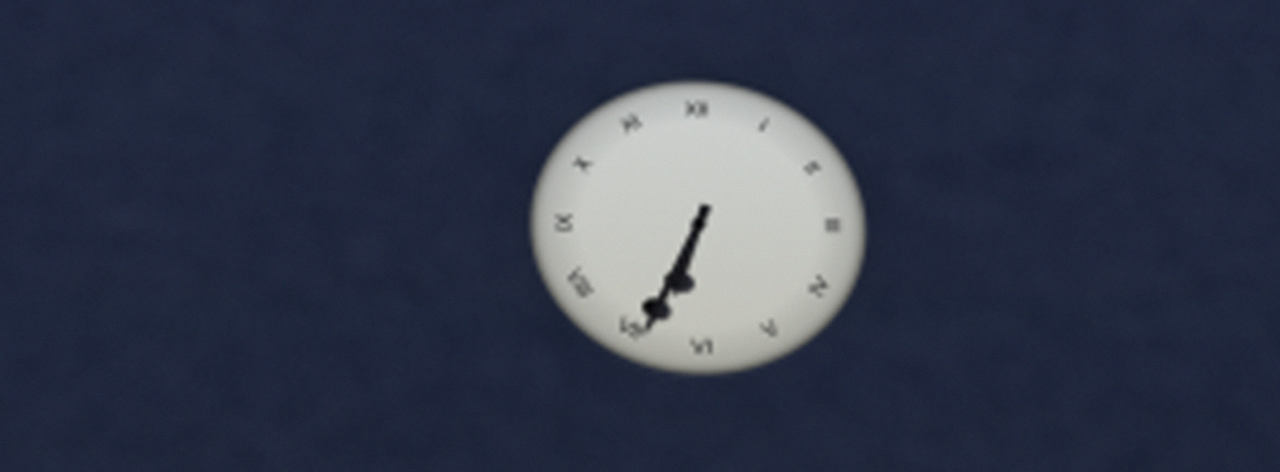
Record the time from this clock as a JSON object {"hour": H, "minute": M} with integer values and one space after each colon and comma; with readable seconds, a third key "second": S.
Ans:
{"hour": 6, "minute": 34}
